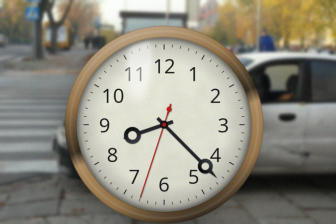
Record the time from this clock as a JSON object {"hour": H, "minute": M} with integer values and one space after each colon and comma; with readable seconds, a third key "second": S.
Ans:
{"hour": 8, "minute": 22, "second": 33}
